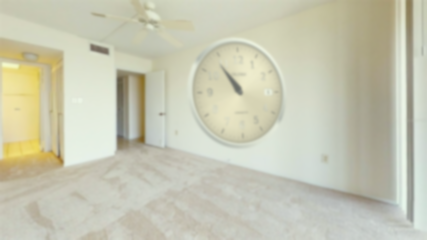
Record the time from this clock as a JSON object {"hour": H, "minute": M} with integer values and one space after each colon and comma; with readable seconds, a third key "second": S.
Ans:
{"hour": 10, "minute": 54}
